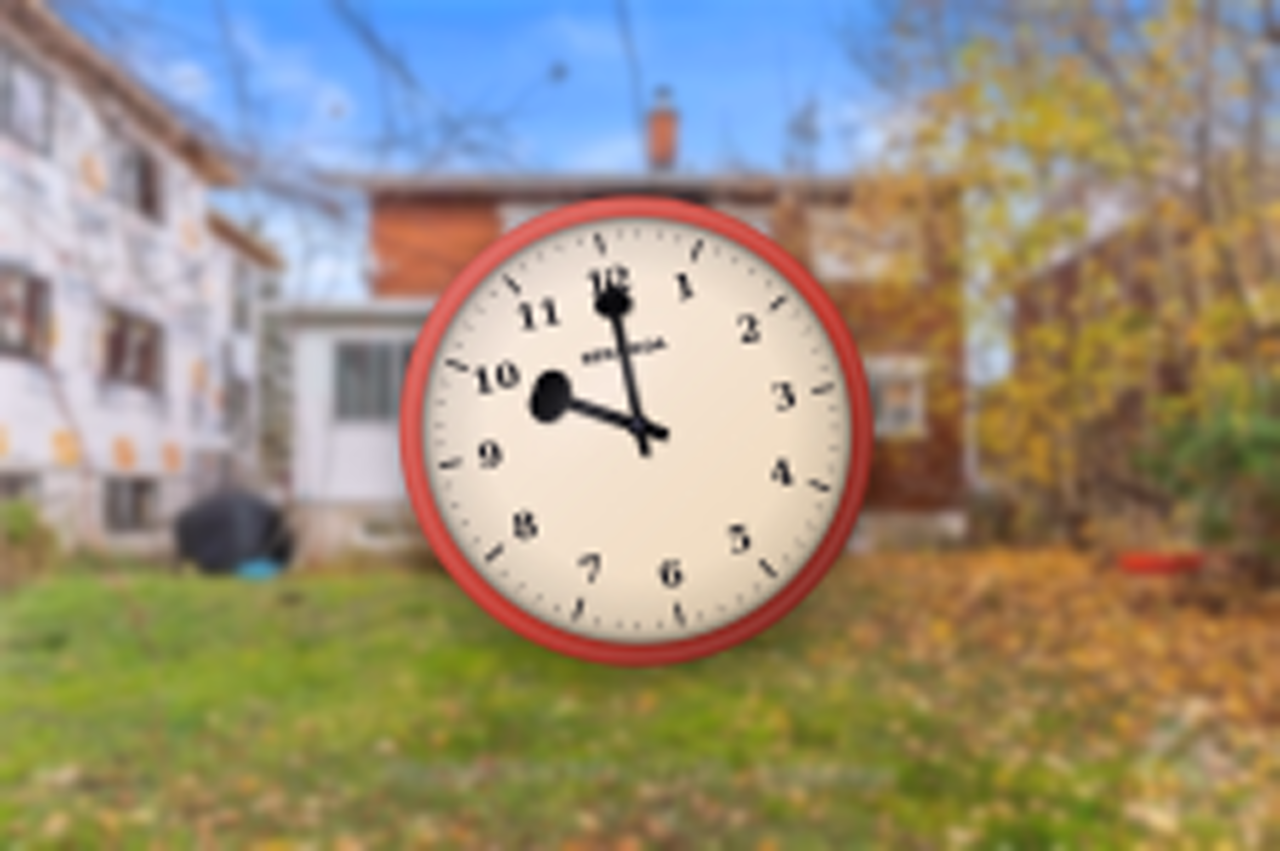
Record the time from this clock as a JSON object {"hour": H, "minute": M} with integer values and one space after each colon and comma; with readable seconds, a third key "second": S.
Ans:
{"hour": 10, "minute": 0}
